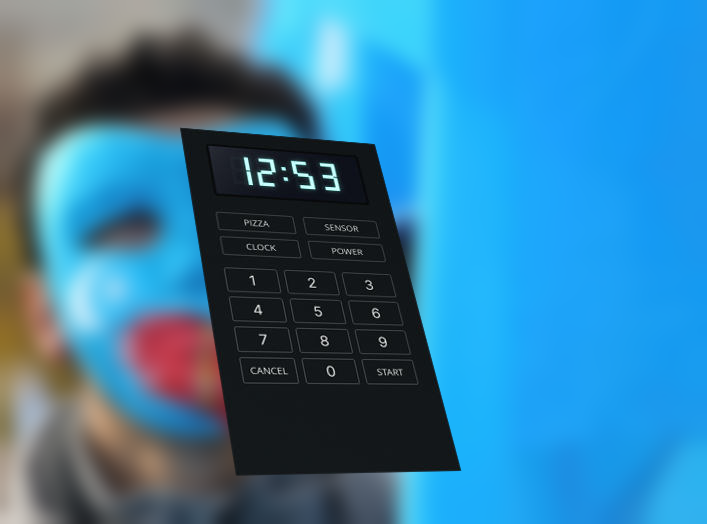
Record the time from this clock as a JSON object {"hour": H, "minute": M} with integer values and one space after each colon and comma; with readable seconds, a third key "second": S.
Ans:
{"hour": 12, "minute": 53}
